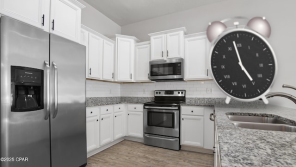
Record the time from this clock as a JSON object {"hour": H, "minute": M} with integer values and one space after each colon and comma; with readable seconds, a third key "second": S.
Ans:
{"hour": 4, "minute": 58}
